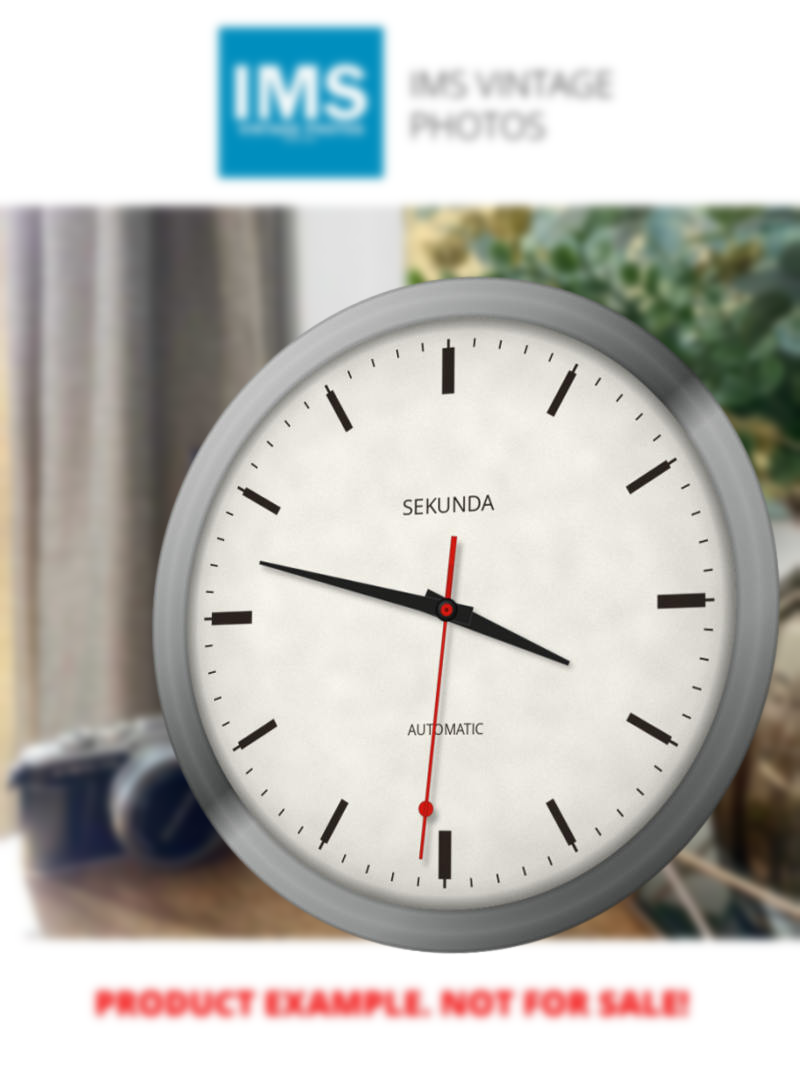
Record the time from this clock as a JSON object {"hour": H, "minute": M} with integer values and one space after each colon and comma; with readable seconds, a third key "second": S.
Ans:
{"hour": 3, "minute": 47, "second": 31}
